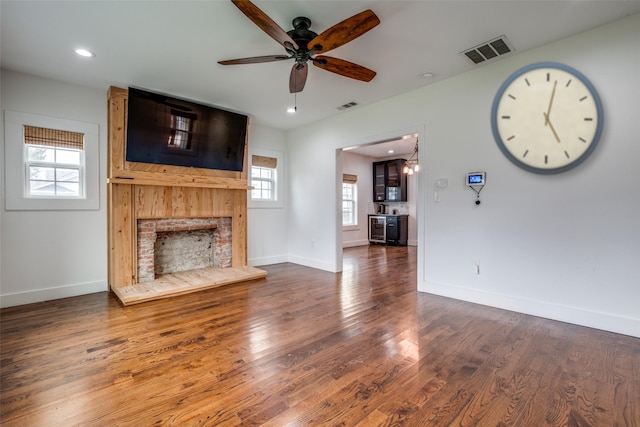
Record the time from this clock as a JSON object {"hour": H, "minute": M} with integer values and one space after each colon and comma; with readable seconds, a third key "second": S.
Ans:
{"hour": 5, "minute": 2}
